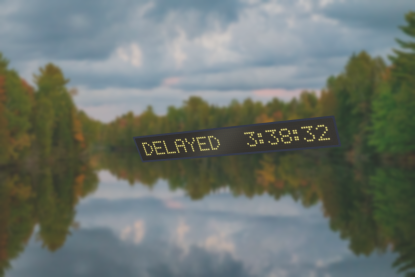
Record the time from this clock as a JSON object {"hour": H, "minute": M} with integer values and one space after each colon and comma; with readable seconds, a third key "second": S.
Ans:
{"hour": 3, "minute": 38, "second": 32}
